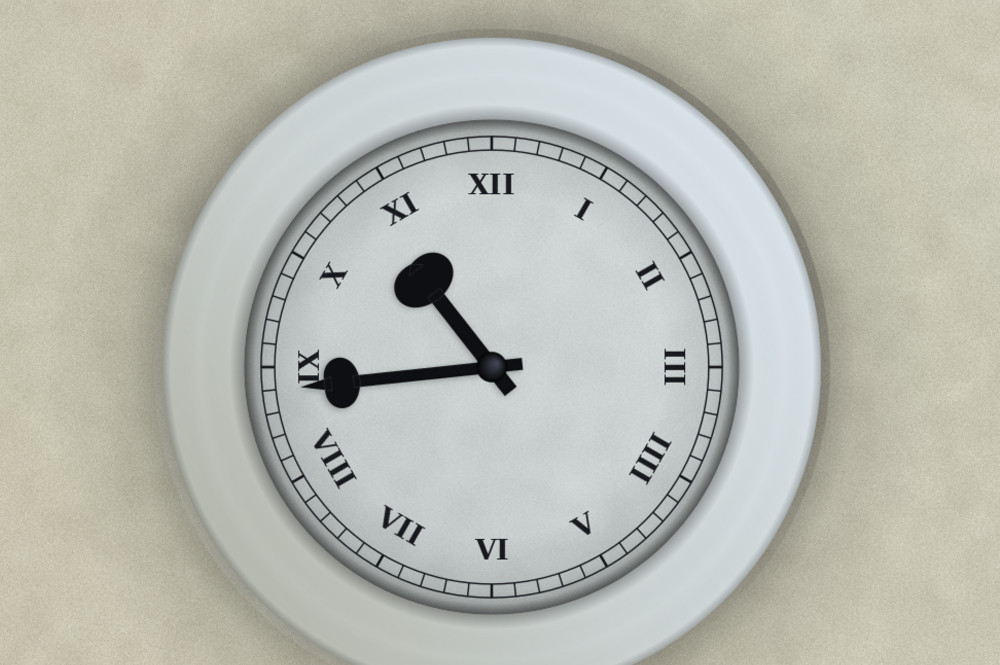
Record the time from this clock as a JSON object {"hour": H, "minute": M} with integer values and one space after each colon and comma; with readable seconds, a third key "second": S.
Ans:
{"hour": 10, "minute": 44}
